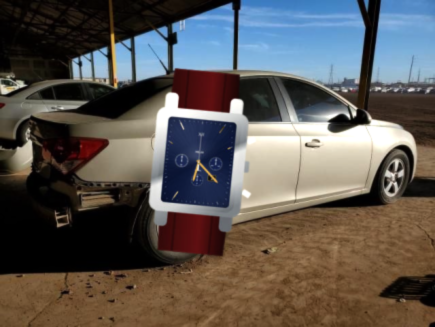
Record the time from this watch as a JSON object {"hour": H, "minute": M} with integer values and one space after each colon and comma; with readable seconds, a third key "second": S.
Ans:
{"hour": 6, "minute": 22}
